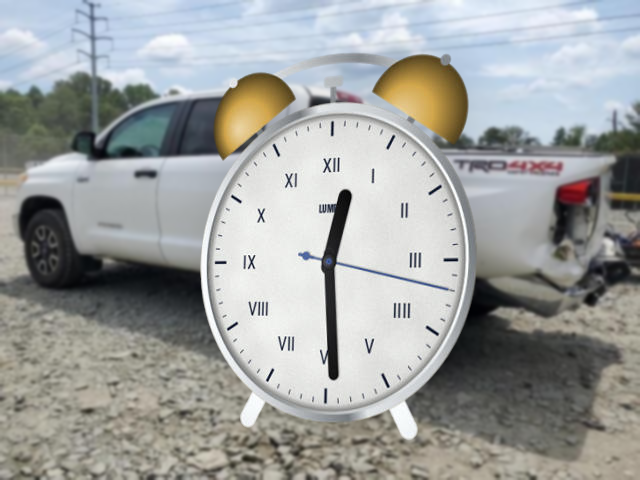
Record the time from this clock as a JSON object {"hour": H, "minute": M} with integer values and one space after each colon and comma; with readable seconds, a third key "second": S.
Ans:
{"hour": 12, "minute": 29, "second": 17}
